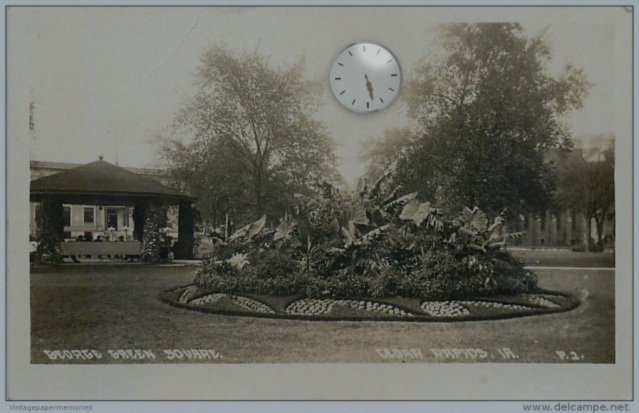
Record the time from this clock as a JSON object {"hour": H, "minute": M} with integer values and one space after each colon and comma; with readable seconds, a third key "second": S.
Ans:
{"hour": 5, "minute": 28}
